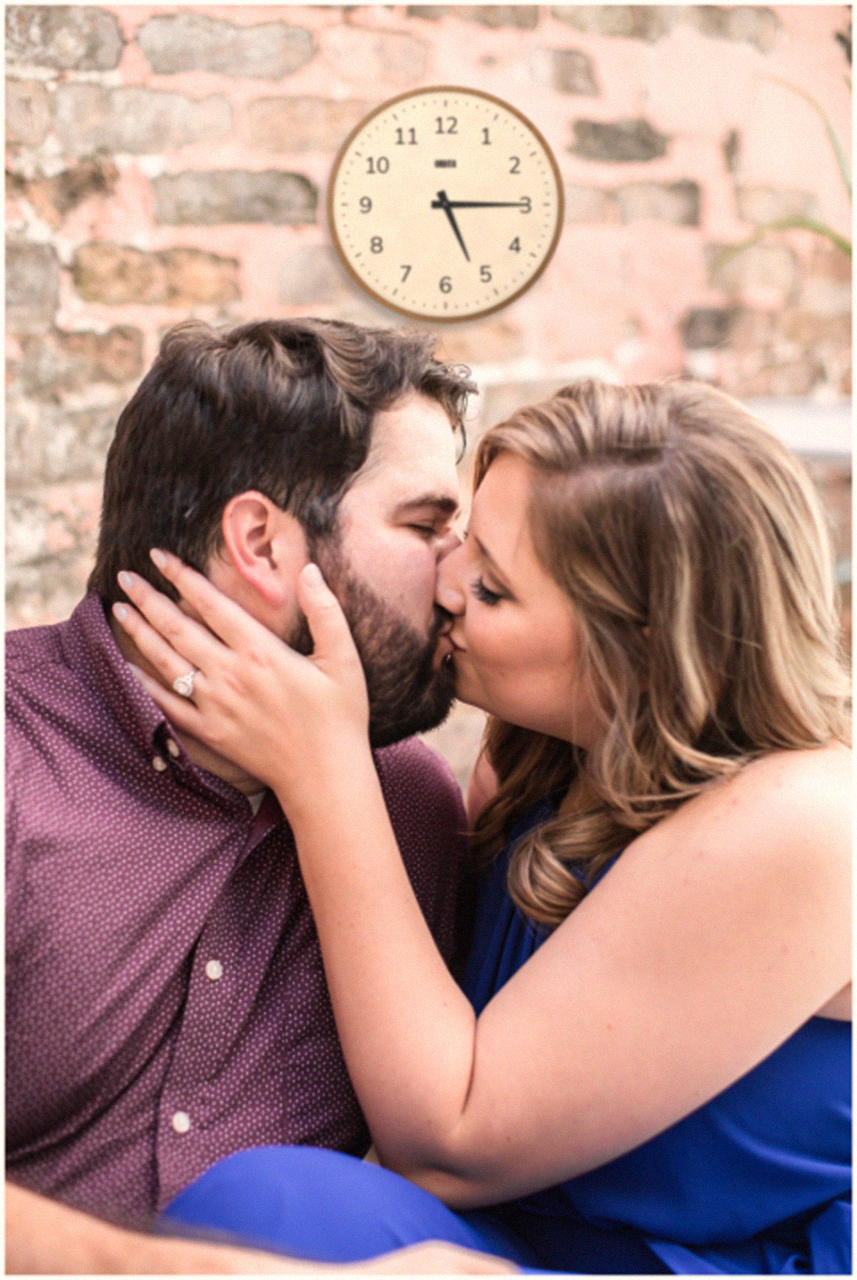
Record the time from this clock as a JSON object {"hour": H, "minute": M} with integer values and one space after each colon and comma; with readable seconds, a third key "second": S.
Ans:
{"hour": 5, "minute": 15}
